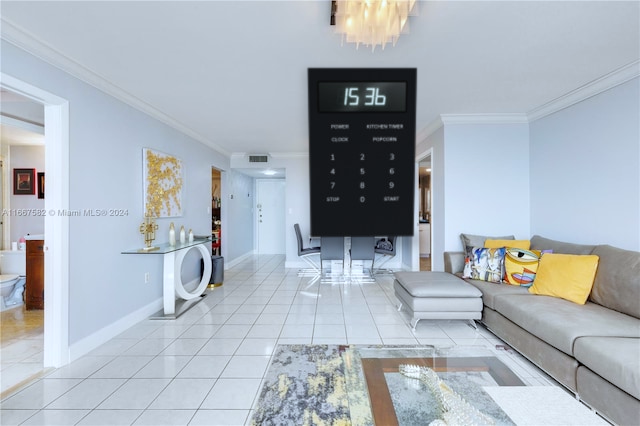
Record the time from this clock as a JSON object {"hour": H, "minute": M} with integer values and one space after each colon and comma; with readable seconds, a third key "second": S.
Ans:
{"hour": 15, "minute": 36}
